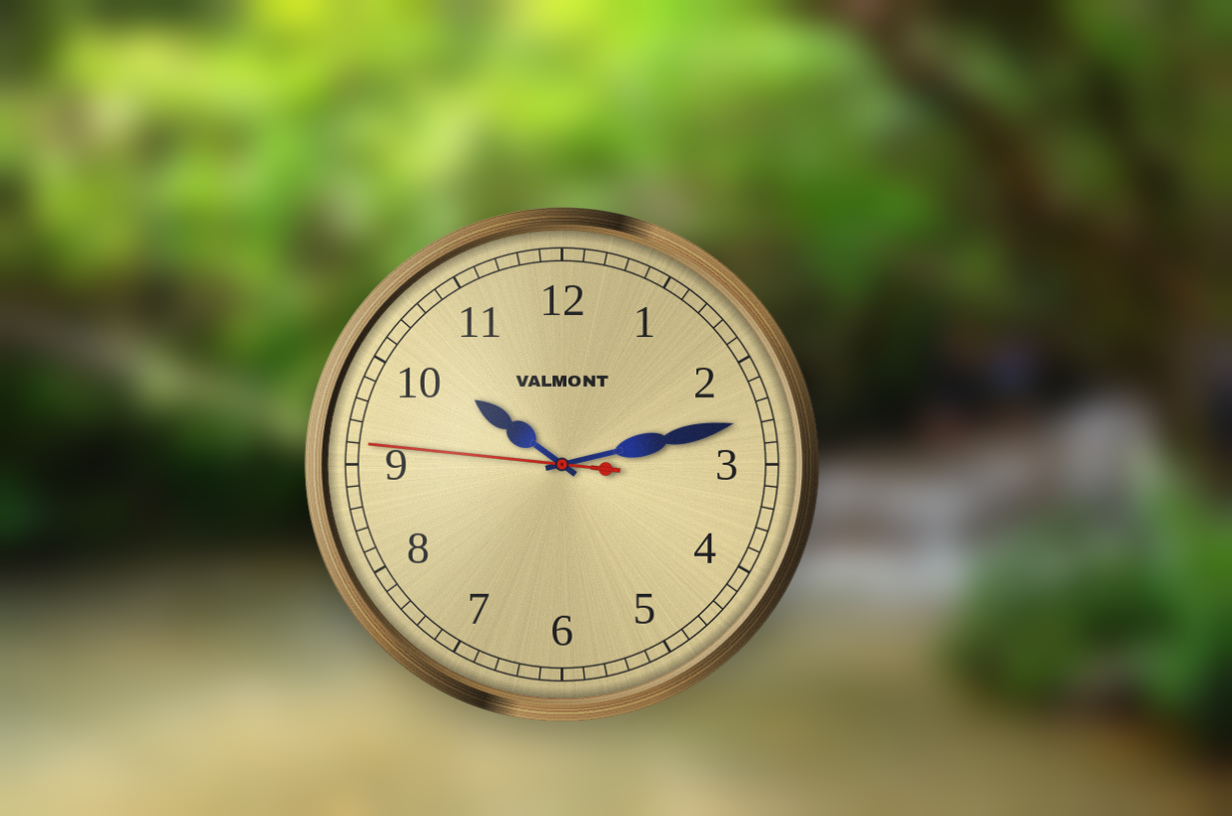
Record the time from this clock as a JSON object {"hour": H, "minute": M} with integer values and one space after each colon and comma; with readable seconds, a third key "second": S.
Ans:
{"hour": 10, "minute": 12, "second": 46}
